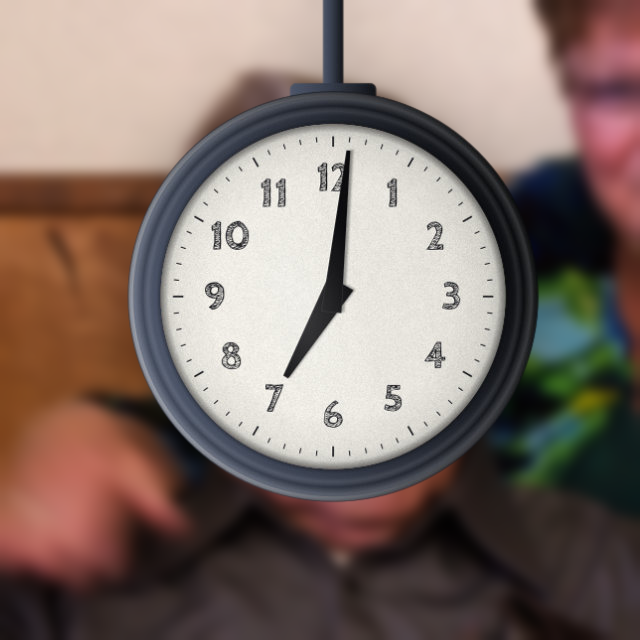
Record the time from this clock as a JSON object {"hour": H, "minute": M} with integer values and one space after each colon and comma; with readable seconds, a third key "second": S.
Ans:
{"hour": 7, "minute": 1}
